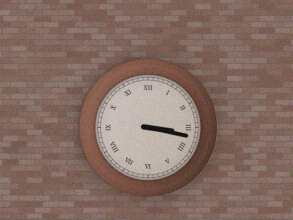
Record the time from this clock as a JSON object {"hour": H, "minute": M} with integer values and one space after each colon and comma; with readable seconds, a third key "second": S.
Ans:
{"hour": 3, "minute": 17}
